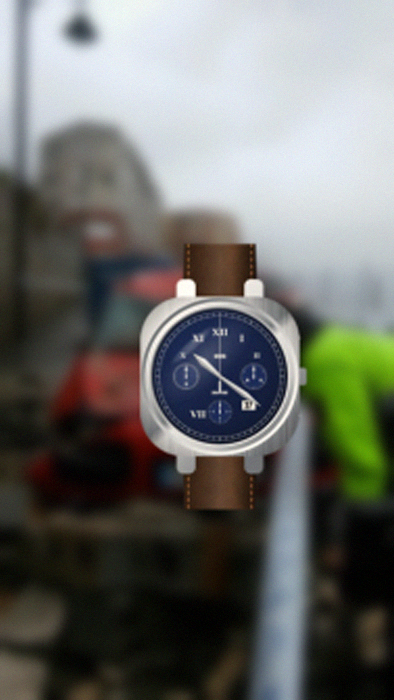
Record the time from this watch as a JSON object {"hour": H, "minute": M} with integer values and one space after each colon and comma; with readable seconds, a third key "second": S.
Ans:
{"hour": 10, "minute": 21}
